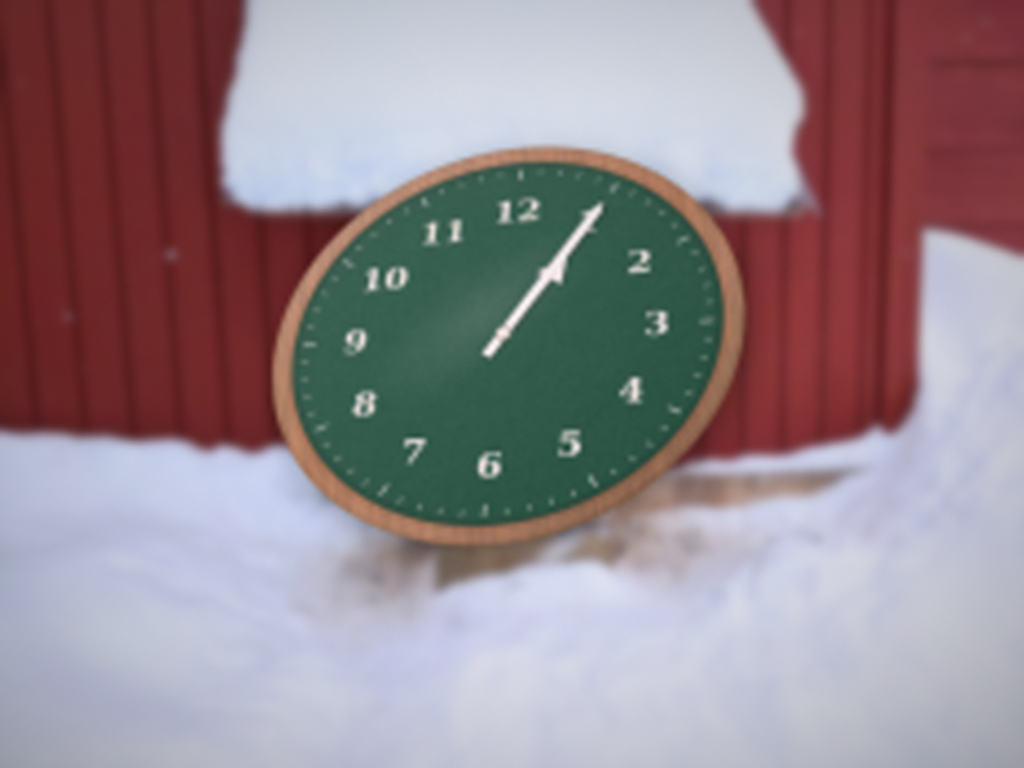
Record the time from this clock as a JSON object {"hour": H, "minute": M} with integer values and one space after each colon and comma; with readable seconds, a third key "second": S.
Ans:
{"hour": 1, "minute": 5}
